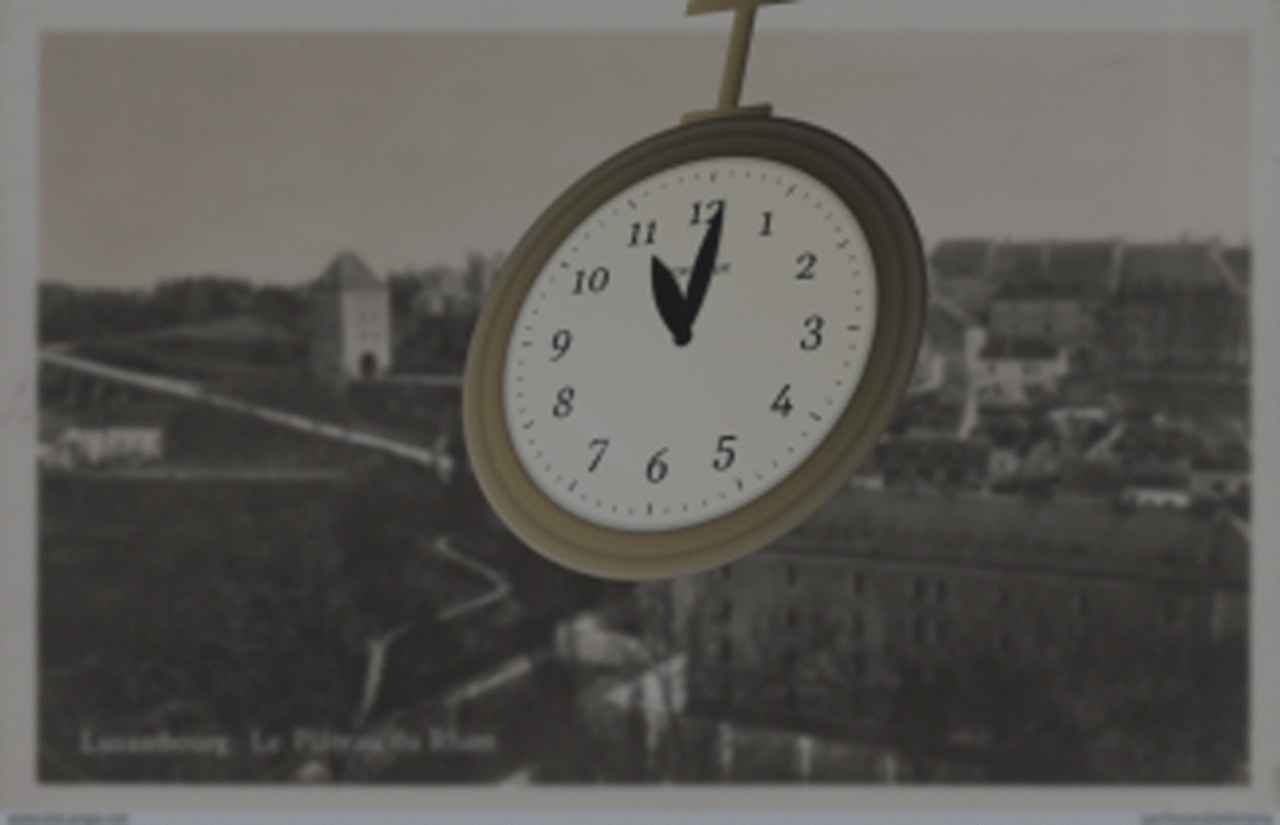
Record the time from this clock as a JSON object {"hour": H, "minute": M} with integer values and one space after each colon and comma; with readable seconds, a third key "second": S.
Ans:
{"hour": 11, "minute": 1}
